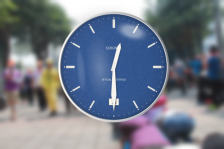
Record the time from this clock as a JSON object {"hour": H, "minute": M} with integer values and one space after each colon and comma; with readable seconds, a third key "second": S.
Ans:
{"hour": 12, "minute": 30}
